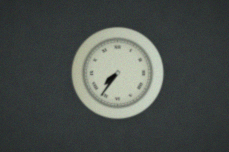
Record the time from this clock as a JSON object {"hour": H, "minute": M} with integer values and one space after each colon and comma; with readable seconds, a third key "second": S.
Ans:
{"hour": 7, "minute": 36}
